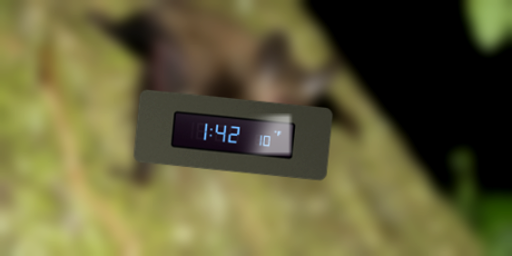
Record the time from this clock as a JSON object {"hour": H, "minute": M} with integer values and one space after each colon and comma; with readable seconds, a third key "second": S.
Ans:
{"hour": 1, "minute": 42}
